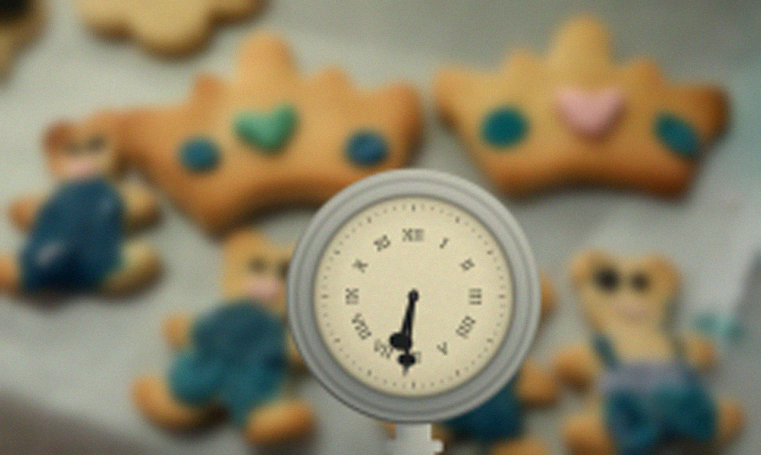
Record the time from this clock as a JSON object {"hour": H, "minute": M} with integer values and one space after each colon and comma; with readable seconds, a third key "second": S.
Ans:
{"hour": 6, "minute": 31}
